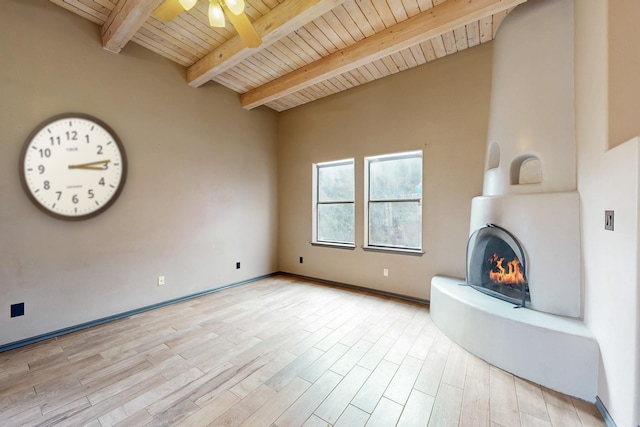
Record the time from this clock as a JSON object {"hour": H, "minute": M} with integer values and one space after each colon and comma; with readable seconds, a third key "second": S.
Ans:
{"hour": 3, "minute": 14}
